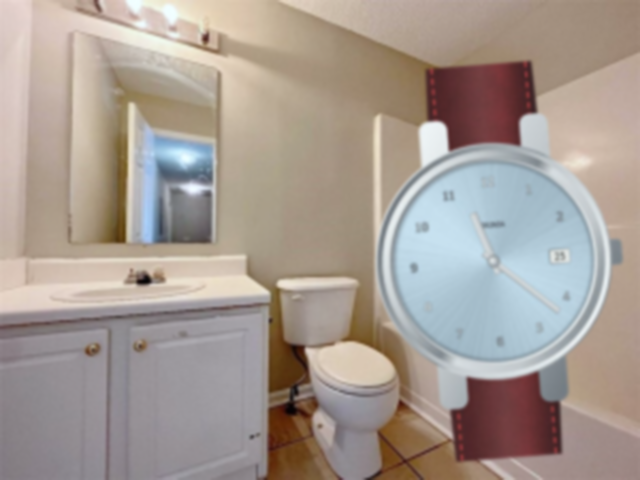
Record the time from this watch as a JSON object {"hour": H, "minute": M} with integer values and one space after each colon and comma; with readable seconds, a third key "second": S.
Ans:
{"hour": 11, "minute": 22}
